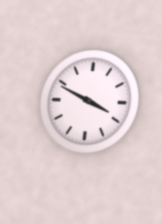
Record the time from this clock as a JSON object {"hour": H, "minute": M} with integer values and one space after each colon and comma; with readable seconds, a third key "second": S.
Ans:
{"hour": 3, "minute": 49}
